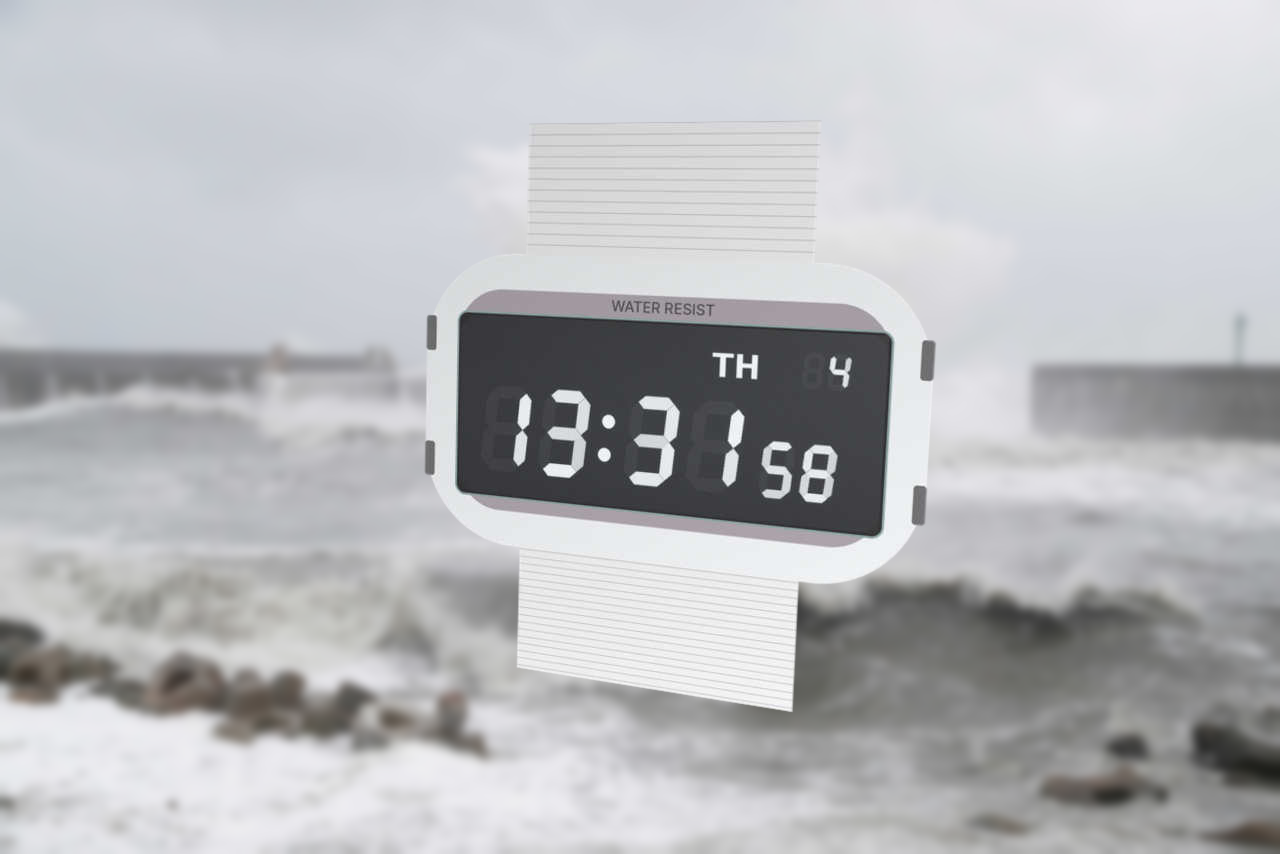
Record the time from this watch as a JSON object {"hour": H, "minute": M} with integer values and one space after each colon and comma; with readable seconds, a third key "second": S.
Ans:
{"hour": 13, "minute": 31, "second": 58}
